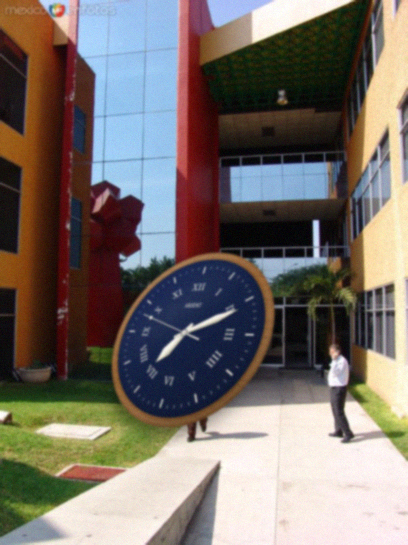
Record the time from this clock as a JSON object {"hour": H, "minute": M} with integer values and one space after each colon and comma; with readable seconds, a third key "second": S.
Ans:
{"hour": 7, "minute": 10, "second": 48}
